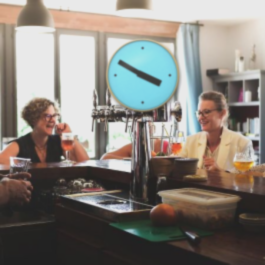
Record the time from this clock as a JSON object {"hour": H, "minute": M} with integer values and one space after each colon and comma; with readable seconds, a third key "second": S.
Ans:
{"hour": 3, "minute": 50}
